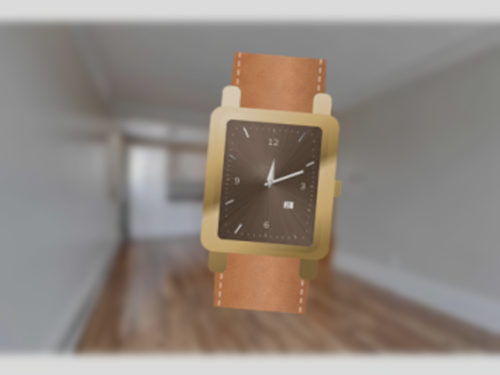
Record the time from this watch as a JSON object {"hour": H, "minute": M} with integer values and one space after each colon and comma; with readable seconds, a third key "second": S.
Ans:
{"hour": 12, "minute": 11}
